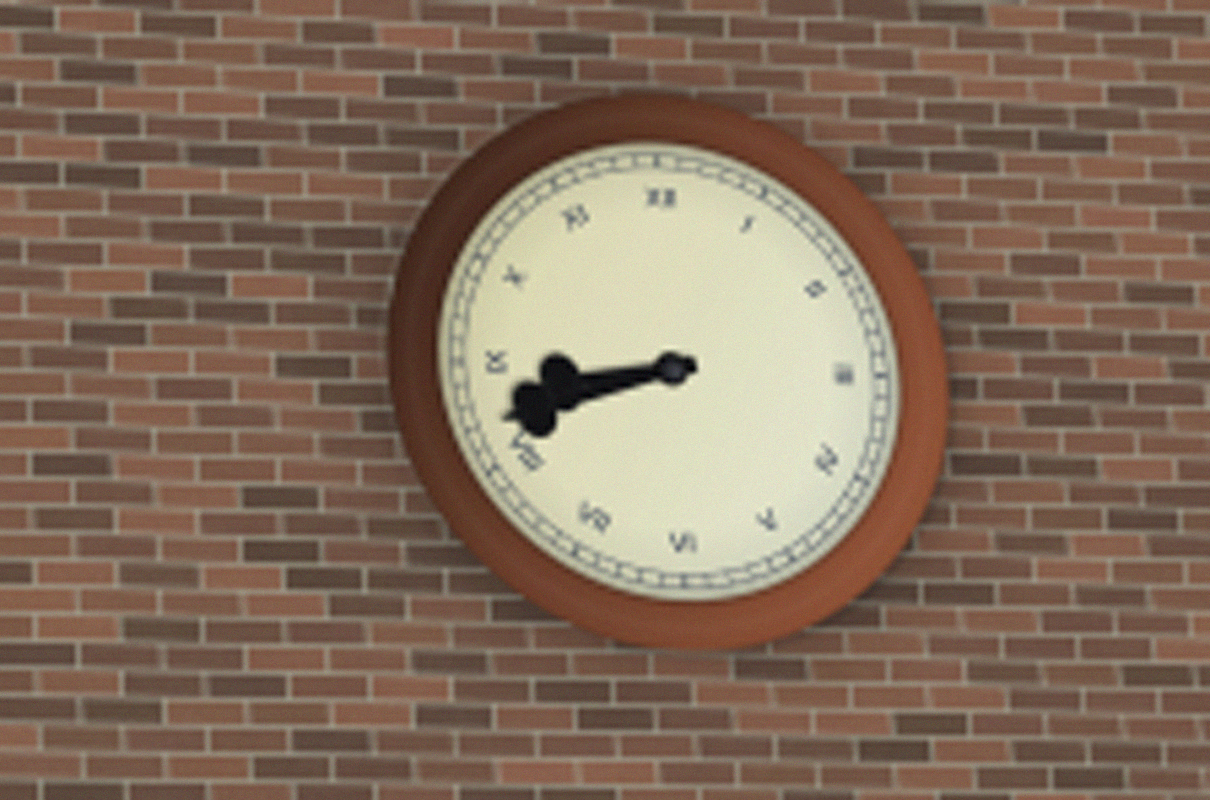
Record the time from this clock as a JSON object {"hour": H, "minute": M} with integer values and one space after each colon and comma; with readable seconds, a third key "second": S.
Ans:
{"hour": 8, "minute": 42}
